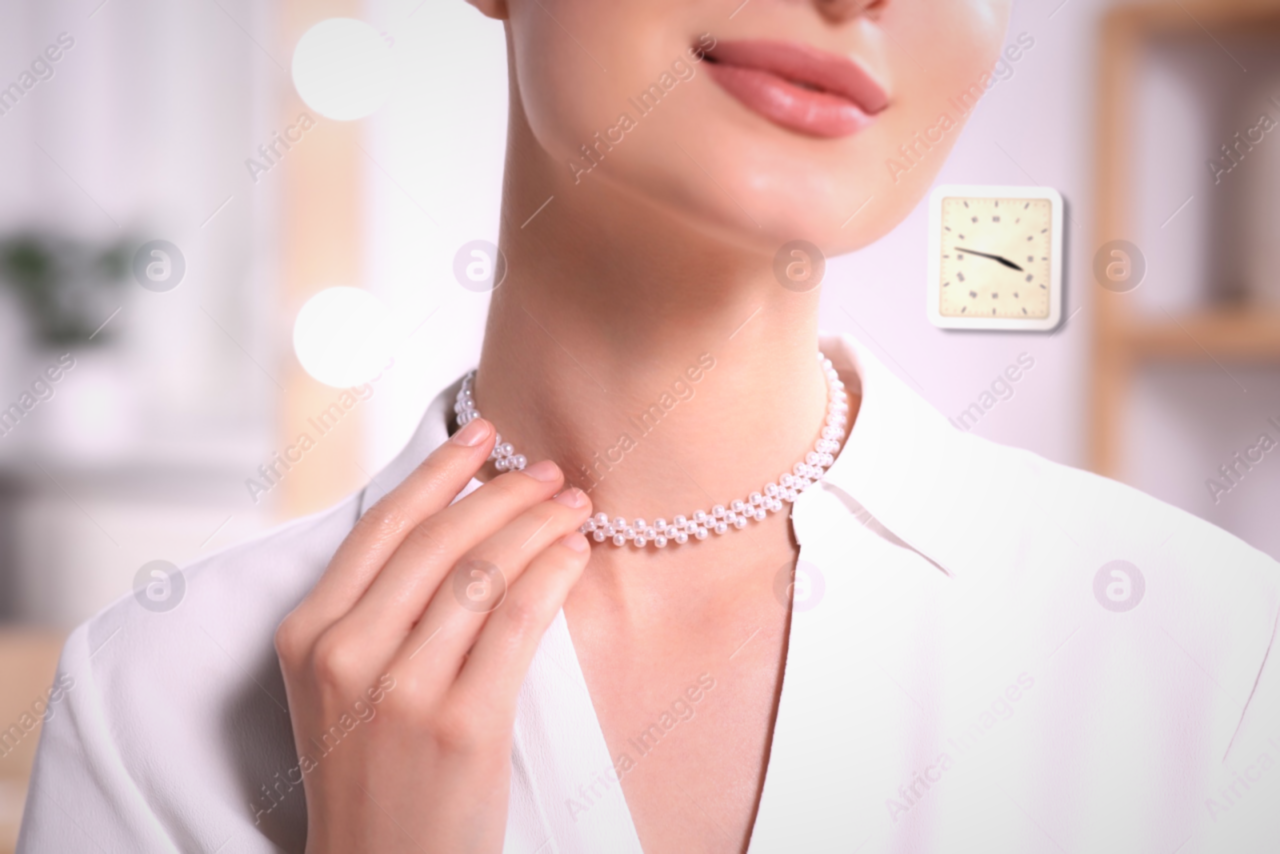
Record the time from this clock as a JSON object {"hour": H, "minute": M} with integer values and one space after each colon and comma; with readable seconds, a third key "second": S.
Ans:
{"hour": 3, "minute": 47}
